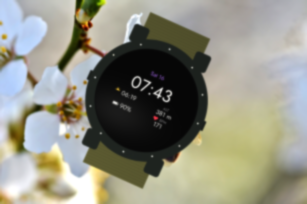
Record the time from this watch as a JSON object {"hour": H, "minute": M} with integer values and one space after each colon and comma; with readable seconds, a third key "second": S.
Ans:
{"hour": 7, "minute": 43}
